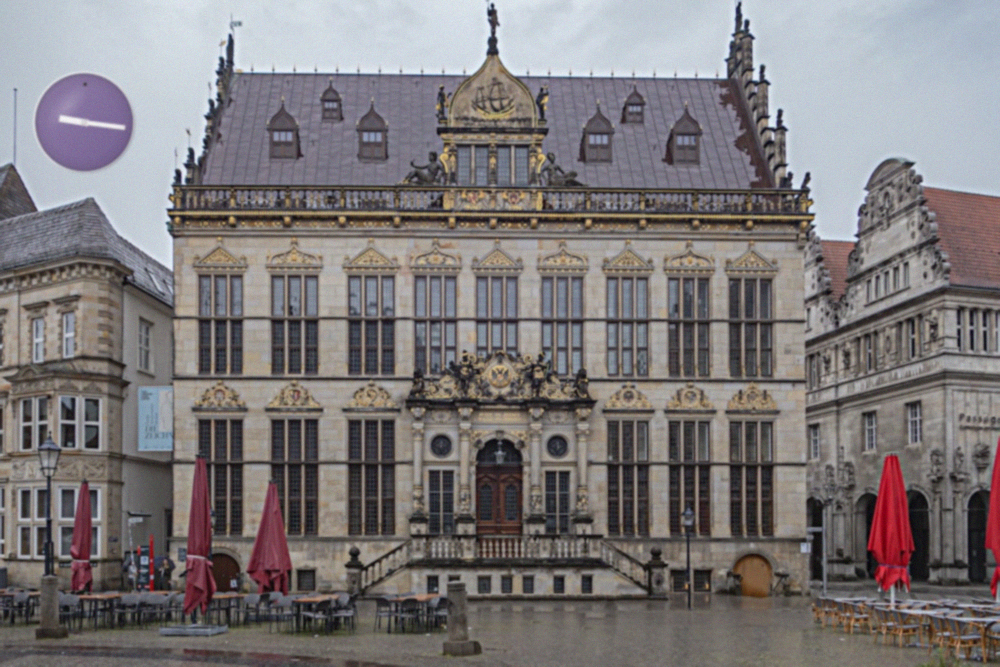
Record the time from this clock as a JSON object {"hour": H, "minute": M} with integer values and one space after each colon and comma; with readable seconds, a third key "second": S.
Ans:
{"hour": 9, "minute": 16}
